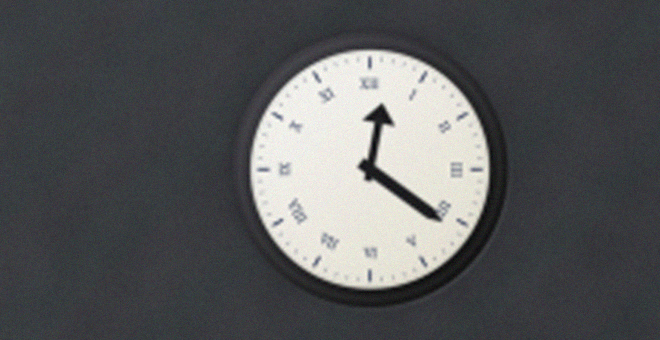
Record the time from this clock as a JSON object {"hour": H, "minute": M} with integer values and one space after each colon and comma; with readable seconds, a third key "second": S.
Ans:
{"hour": 12, "minute": 21}
